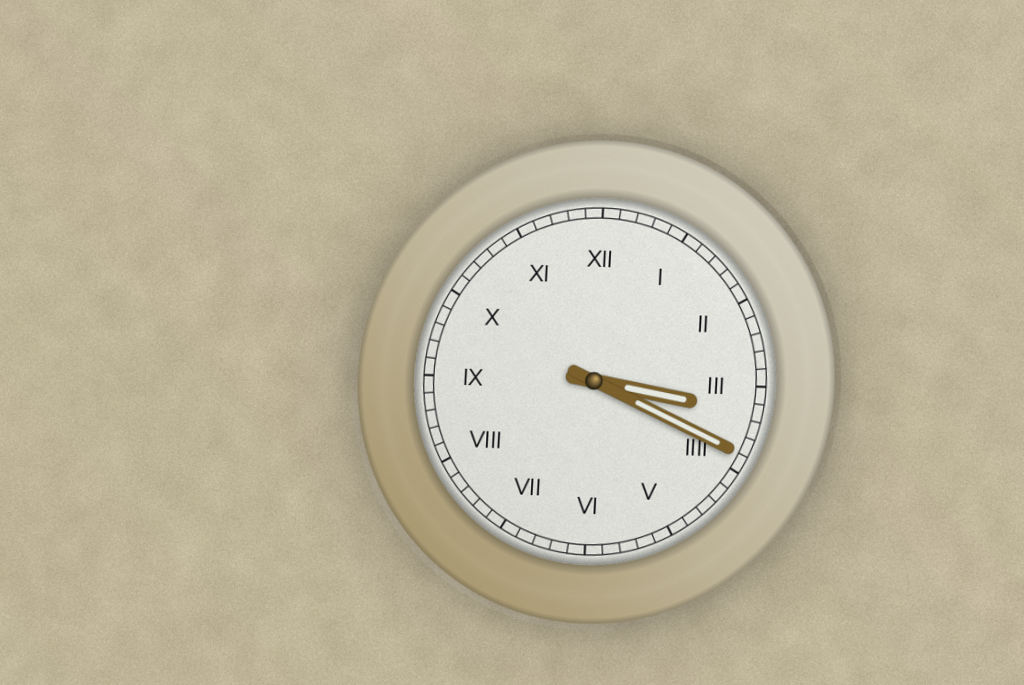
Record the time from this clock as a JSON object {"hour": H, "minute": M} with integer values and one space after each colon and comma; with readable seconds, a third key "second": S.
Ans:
{"hour": 3, "minute": 19}
